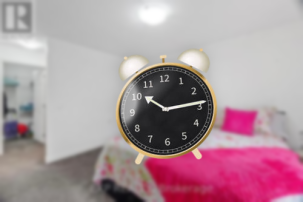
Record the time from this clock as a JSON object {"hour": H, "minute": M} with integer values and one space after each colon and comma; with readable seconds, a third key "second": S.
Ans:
{"hour": 10, "minute": 14}
